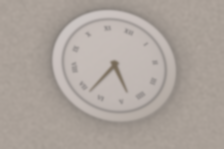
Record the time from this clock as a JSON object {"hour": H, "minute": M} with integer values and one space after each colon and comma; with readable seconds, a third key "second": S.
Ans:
{"hour": 4, "minute": 33}
